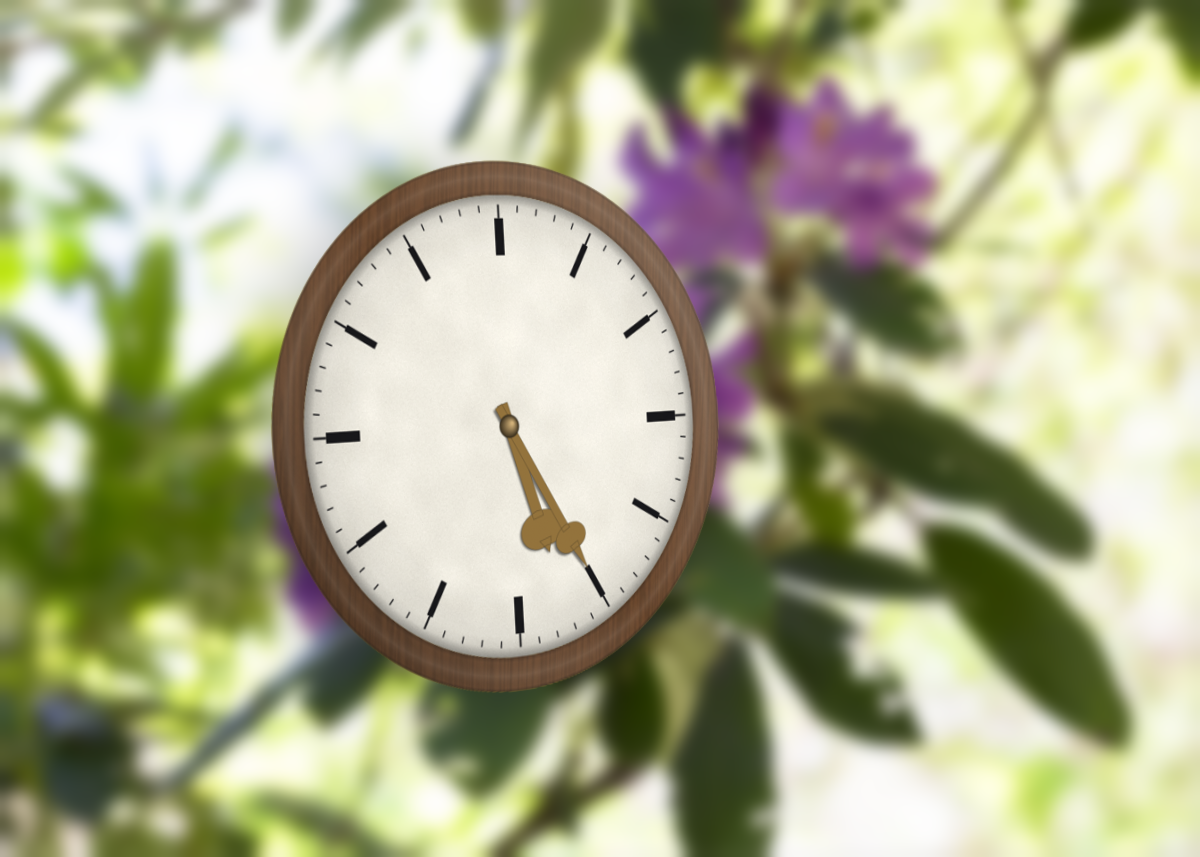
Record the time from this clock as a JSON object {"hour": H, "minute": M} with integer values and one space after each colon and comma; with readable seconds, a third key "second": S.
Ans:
{"hour": 5, "minute": 25}
